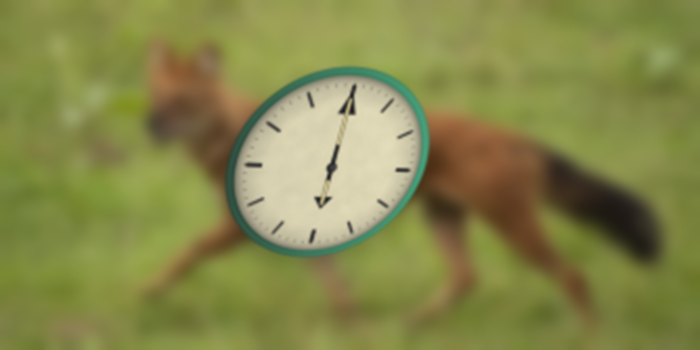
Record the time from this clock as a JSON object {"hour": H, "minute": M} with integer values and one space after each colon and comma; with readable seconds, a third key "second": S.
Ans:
{"hour": 6, "minute": 0}
